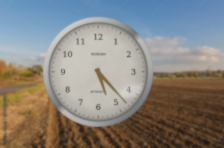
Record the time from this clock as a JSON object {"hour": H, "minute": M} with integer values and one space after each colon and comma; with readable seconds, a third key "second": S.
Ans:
{"hour": 5, "minute": 23}
